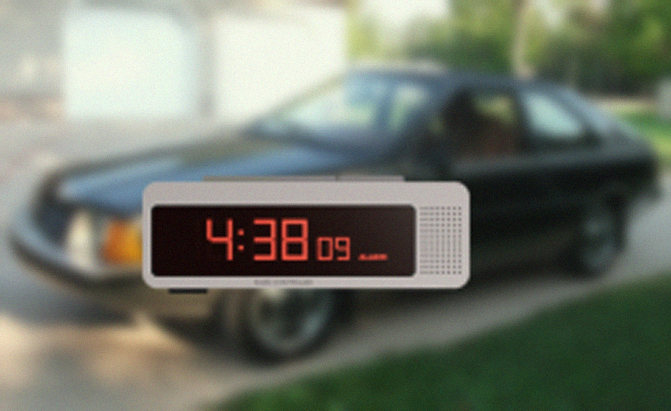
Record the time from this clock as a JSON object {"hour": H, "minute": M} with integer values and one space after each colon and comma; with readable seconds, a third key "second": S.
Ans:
{"hour": 4, "minute": 38, "second": 9}
